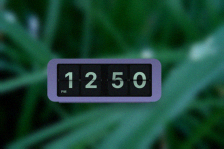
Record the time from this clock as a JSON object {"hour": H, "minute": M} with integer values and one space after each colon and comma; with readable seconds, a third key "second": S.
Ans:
{"hour": 12, "minute": 50}
